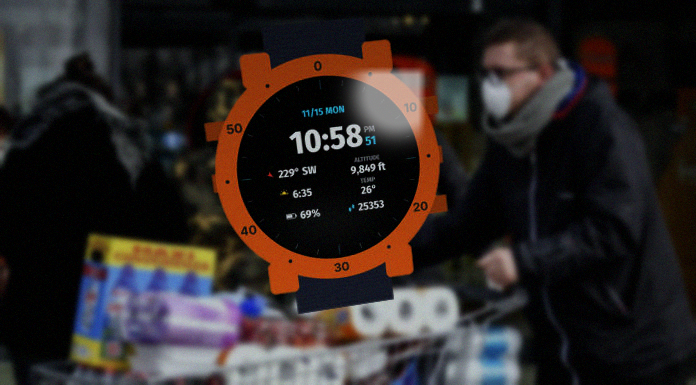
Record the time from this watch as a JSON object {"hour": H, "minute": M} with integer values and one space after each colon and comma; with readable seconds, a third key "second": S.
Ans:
{"hour": 10, "minute": 58, "second": 51}
